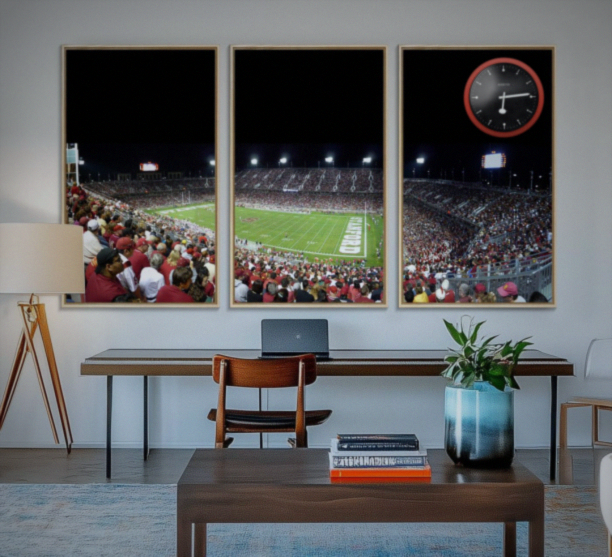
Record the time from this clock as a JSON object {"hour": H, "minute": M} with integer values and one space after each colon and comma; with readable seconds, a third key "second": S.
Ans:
{"hour": 6, "minute": 14}
